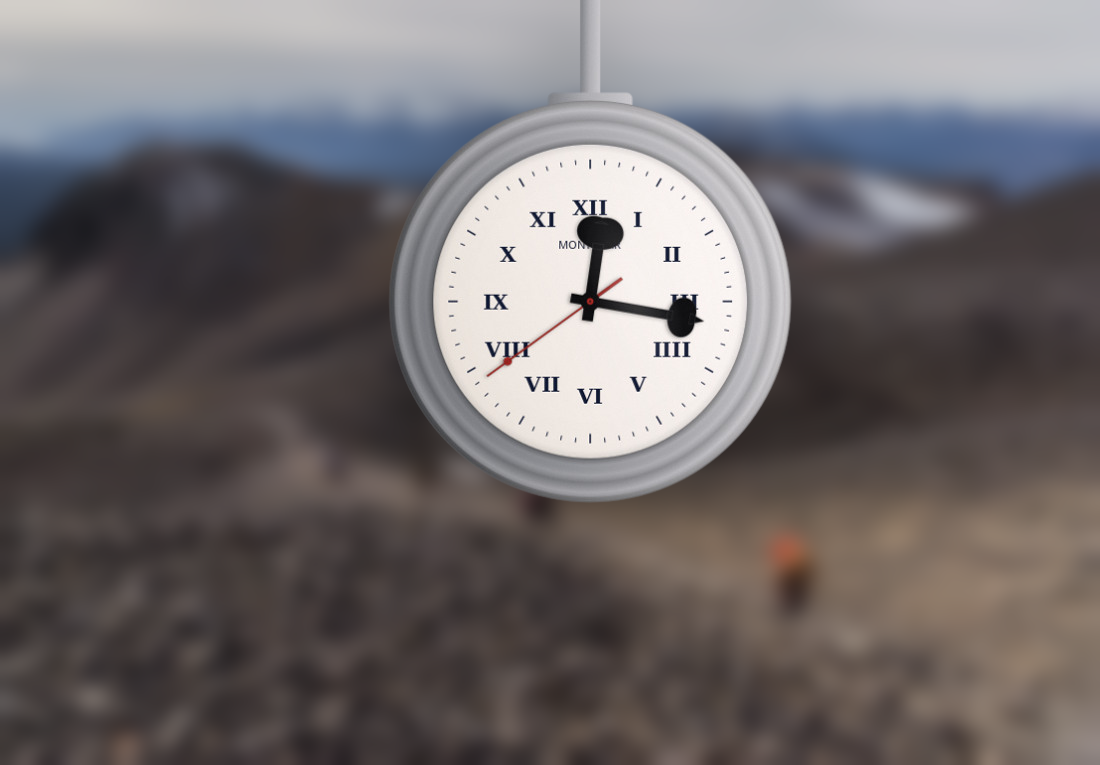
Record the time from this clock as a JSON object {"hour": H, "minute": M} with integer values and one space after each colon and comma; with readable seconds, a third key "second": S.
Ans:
{"hour": 12, "minute": 16, "second": 39}
